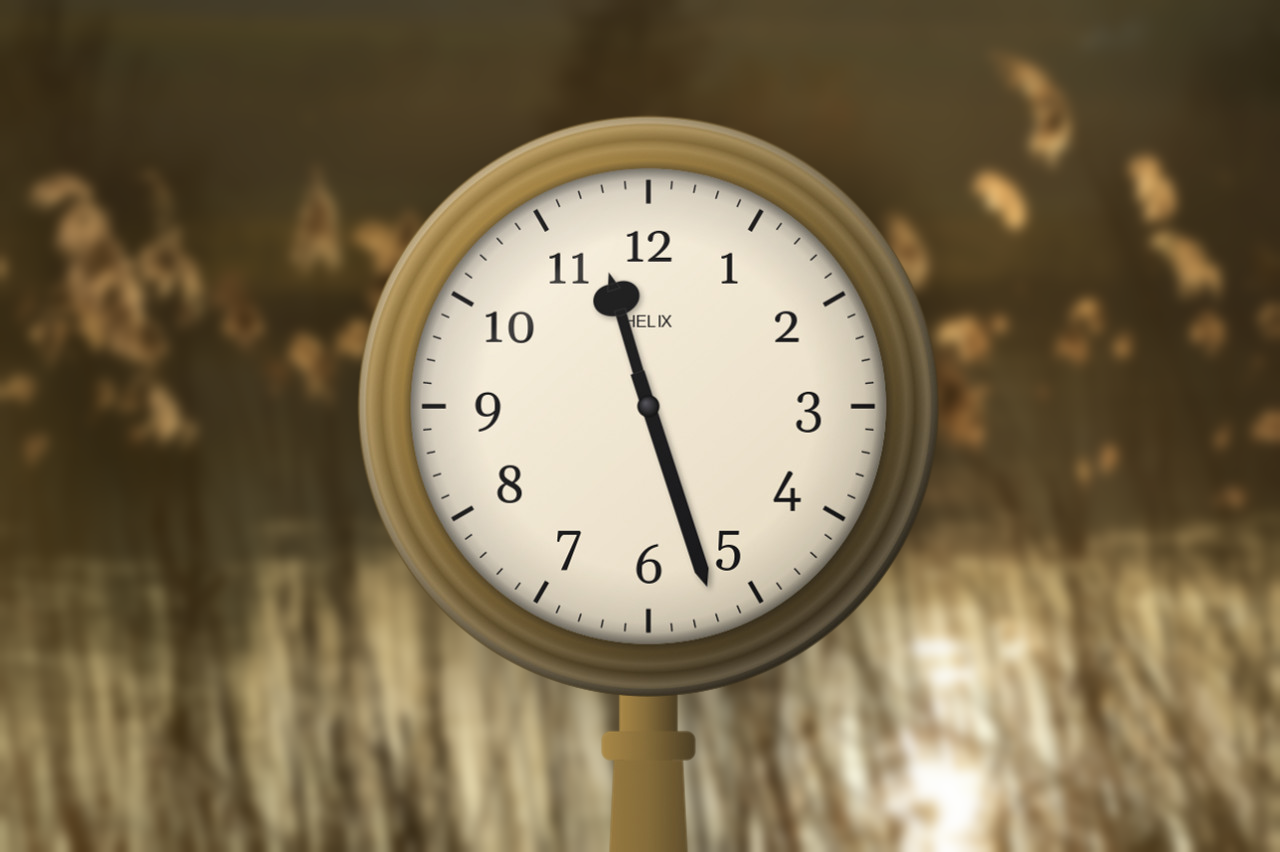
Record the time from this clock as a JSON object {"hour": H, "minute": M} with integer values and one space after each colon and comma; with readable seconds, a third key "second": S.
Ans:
{"hour": 11, "minute": 27}
